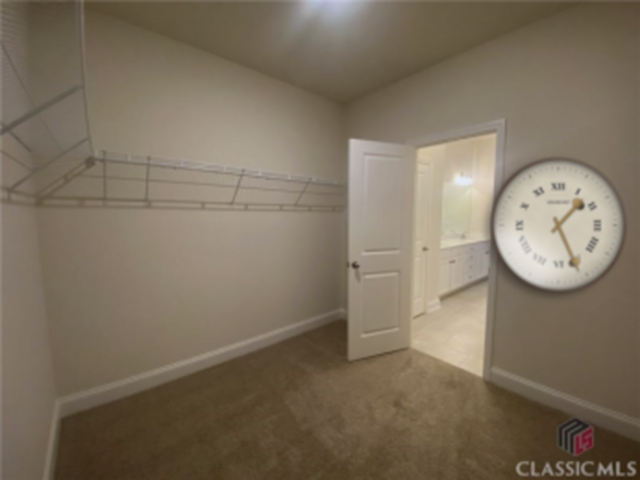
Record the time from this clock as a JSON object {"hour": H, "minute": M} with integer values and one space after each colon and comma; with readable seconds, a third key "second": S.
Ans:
{"hour": 1, "minute": 26}
